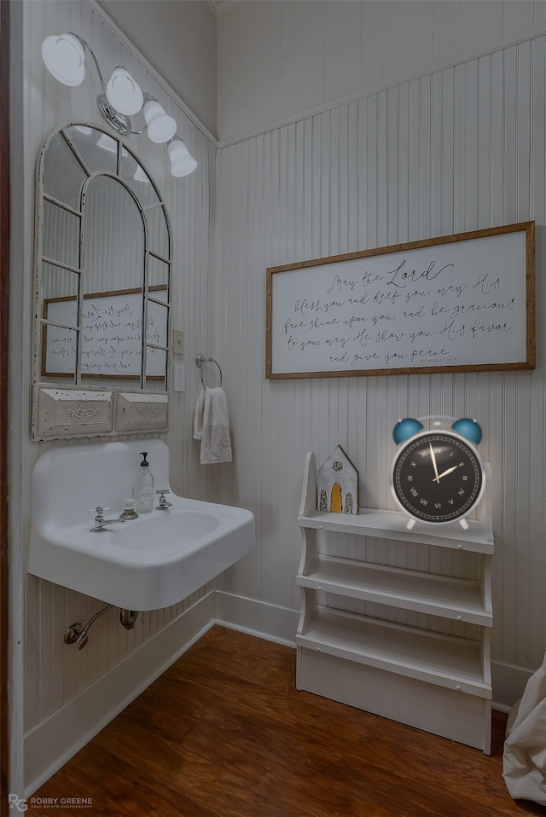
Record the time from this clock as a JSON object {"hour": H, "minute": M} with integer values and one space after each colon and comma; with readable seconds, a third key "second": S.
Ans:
{"hour": 1, "minute": 58}
